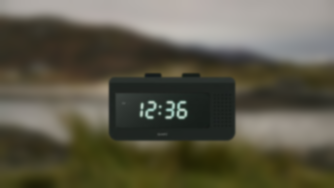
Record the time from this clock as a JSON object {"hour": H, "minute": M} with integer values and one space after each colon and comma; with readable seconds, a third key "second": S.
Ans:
{"hour": 12, "minute": 36}
